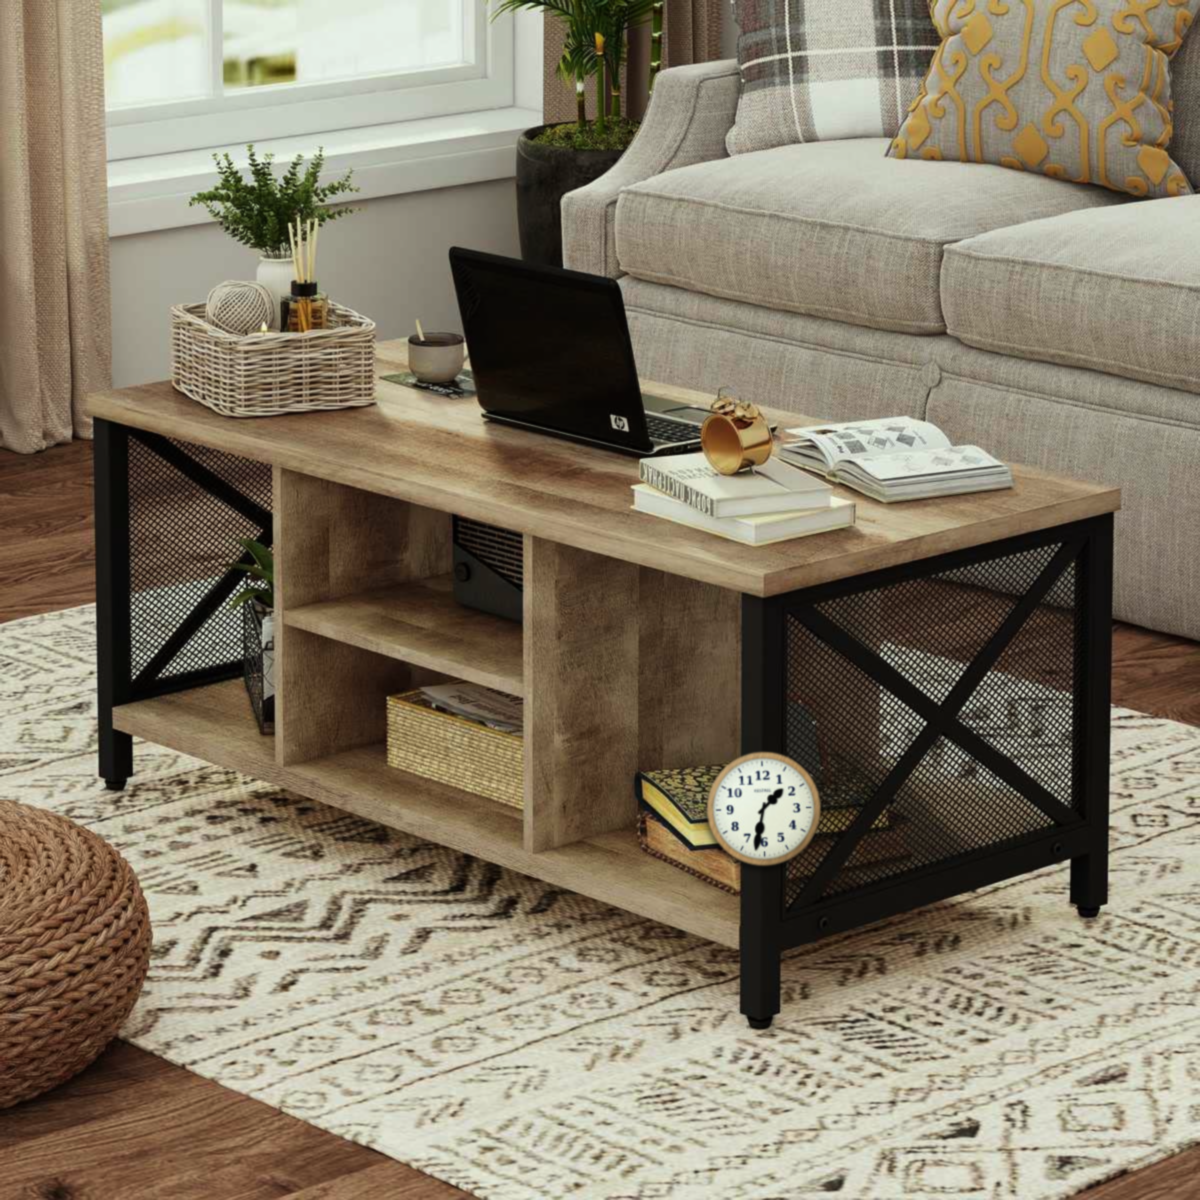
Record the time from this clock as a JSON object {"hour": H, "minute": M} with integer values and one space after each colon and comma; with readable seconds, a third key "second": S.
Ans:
{"hour": 1, "minute": 32}
